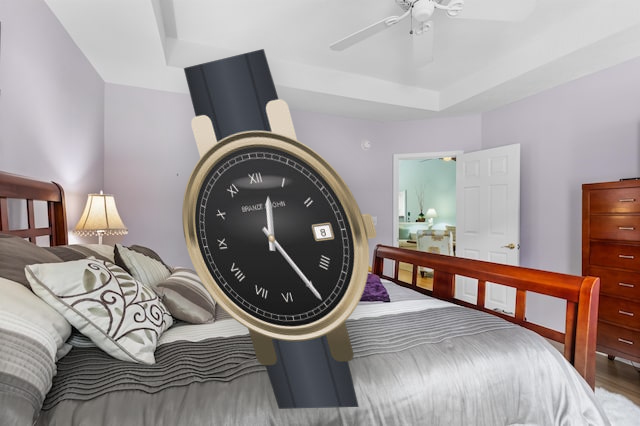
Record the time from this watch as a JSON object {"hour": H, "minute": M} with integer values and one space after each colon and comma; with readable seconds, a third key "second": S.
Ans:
{"hour": 12, "minute": 25}
